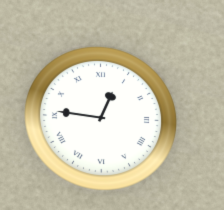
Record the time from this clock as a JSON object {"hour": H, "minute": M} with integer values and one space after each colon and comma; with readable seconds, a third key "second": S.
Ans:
{"hour": 12, "minute": 46}
